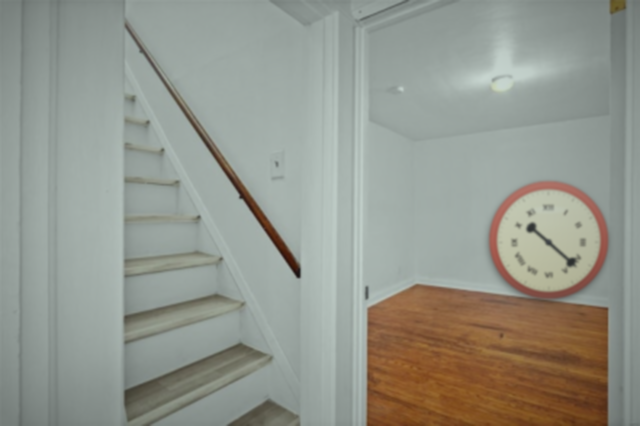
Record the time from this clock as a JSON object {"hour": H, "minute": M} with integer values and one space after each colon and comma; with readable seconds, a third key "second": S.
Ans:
{"hour": 10, "minute": 22}
